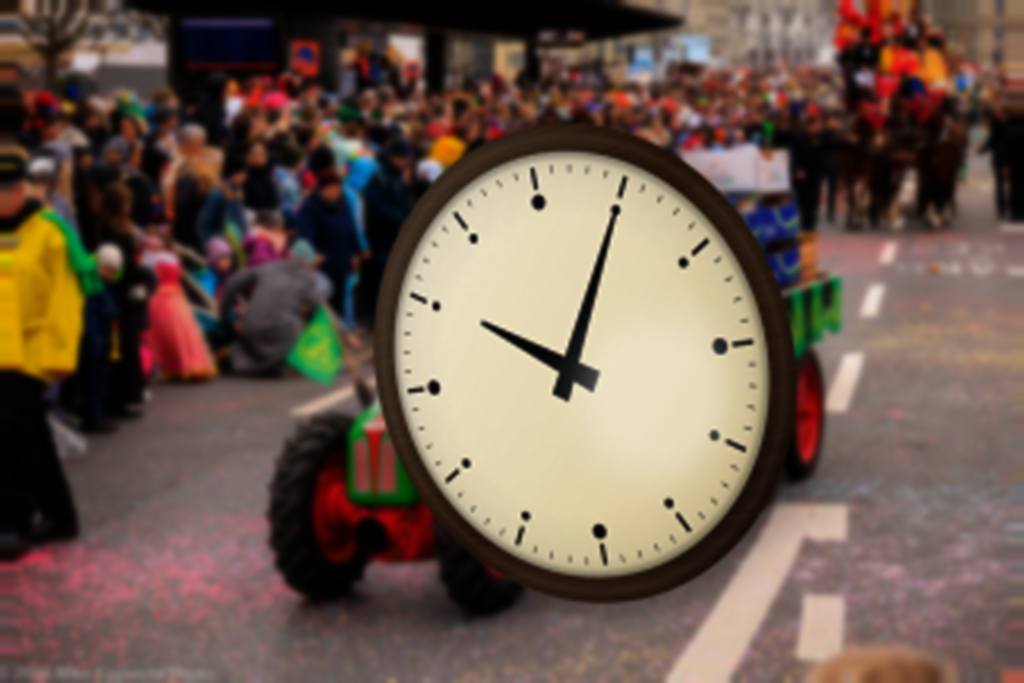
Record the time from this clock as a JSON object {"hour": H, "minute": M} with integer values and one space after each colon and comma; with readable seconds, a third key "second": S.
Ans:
{"hour": 10, "minute": 5}
